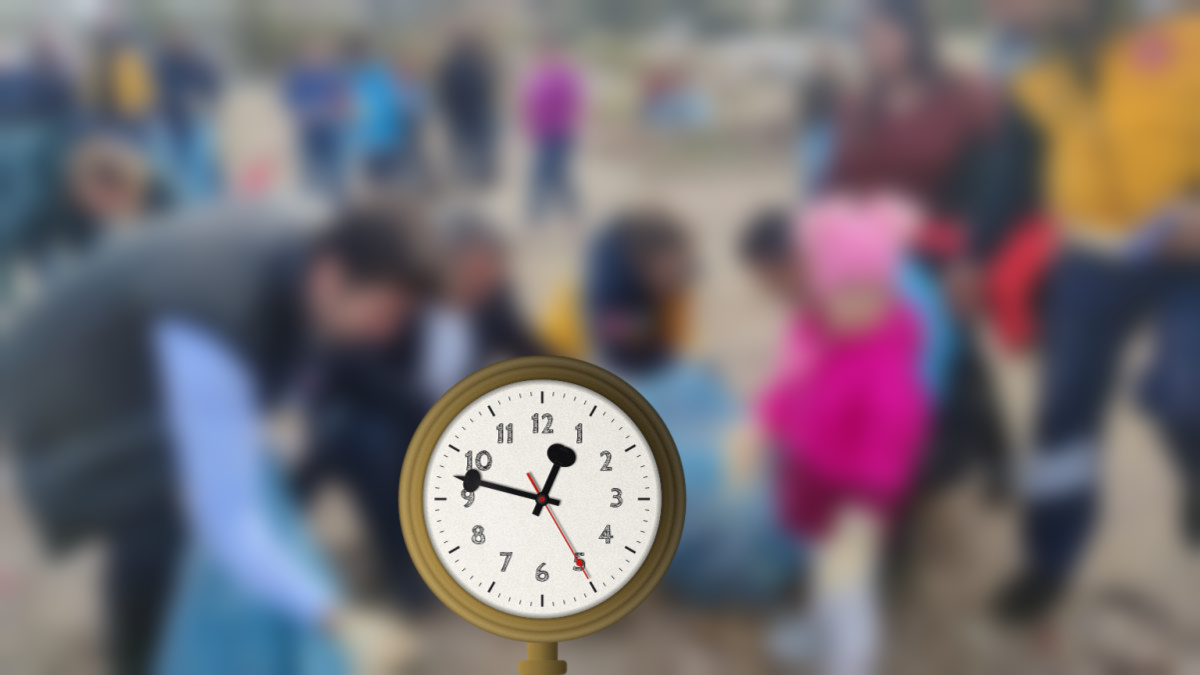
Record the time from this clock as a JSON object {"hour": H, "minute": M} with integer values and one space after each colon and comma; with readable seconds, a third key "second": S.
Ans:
{"hour": 12, "minute": 47, "second": 25}
